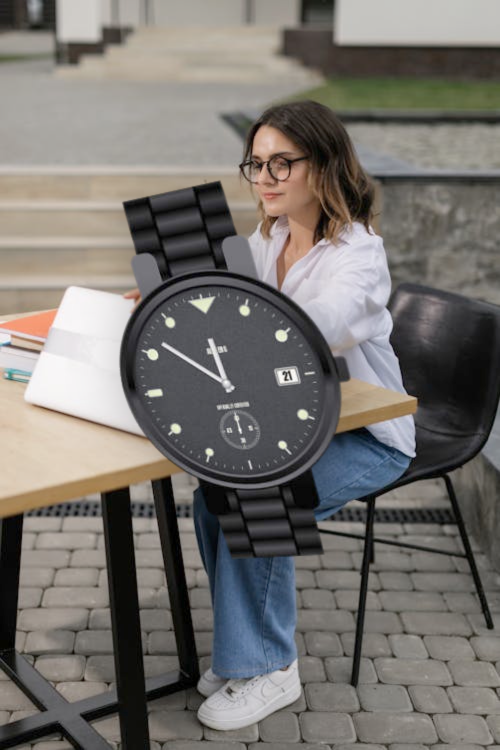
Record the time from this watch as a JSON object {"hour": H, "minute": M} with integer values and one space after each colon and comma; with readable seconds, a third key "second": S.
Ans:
{"hour": 11, "minute": 52}
